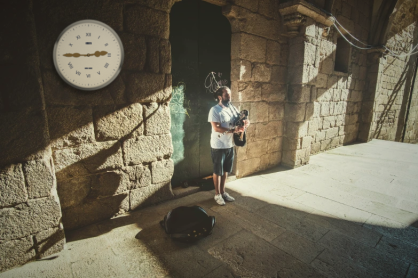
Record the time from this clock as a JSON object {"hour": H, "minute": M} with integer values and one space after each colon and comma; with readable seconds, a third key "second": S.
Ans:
{"hour": 2, "minute": 45}
